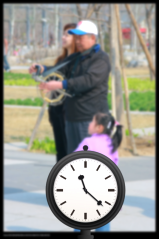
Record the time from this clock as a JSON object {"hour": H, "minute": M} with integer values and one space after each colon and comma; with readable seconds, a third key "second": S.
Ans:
{"hour": 11, "minute": 22}
